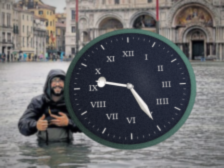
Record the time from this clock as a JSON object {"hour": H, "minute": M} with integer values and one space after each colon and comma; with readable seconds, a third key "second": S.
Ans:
{"hour": 9, "minute": 25}
